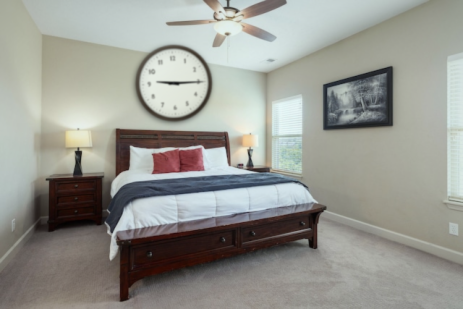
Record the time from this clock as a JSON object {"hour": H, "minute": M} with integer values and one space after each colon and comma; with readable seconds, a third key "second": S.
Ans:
{"hour": 9, "minute": 15}
